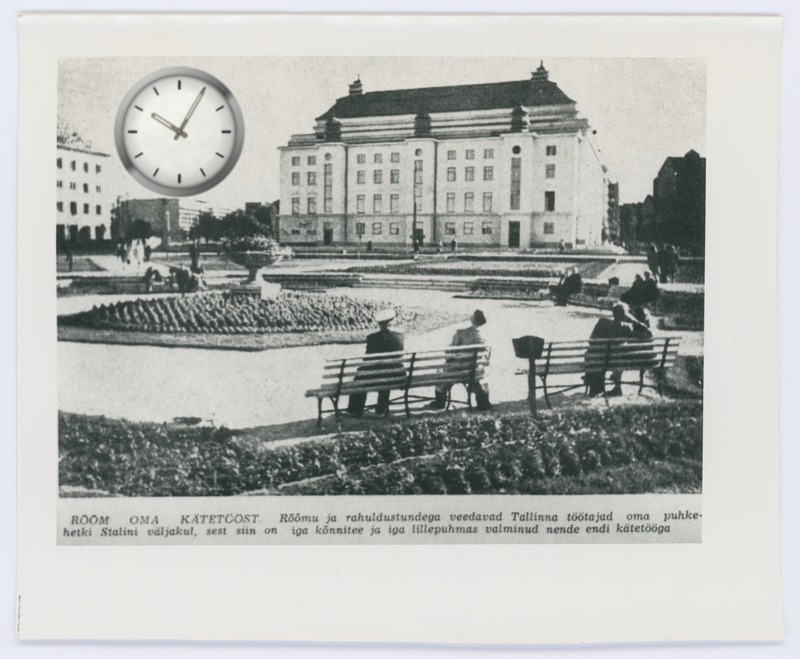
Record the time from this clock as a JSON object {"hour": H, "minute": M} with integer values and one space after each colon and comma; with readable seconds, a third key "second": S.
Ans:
{"hour": 10, "minute": 5}
